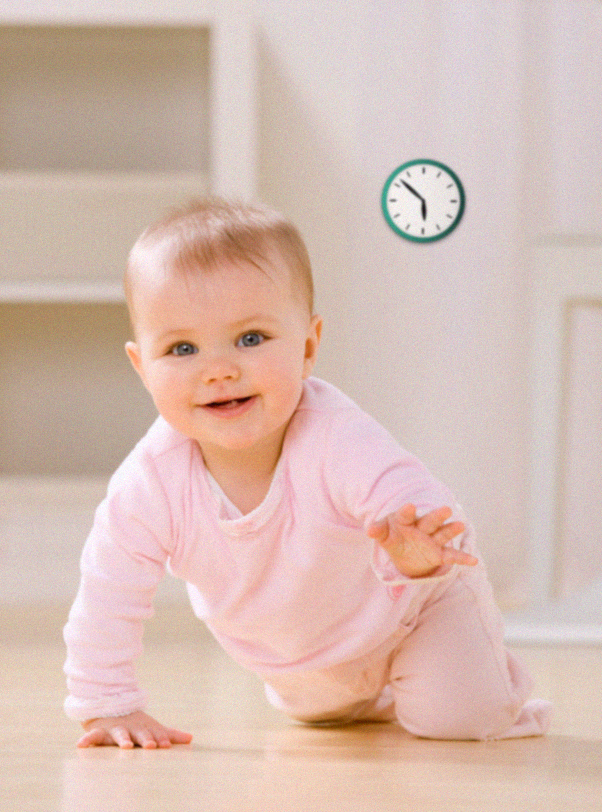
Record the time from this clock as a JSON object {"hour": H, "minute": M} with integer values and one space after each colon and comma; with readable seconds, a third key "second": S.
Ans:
{"hour": 5, "minute": 52}
